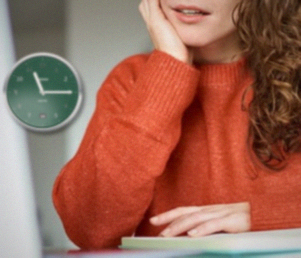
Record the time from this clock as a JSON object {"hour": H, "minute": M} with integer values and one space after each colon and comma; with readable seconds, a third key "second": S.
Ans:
{"hour": 11, "minute": 15}
